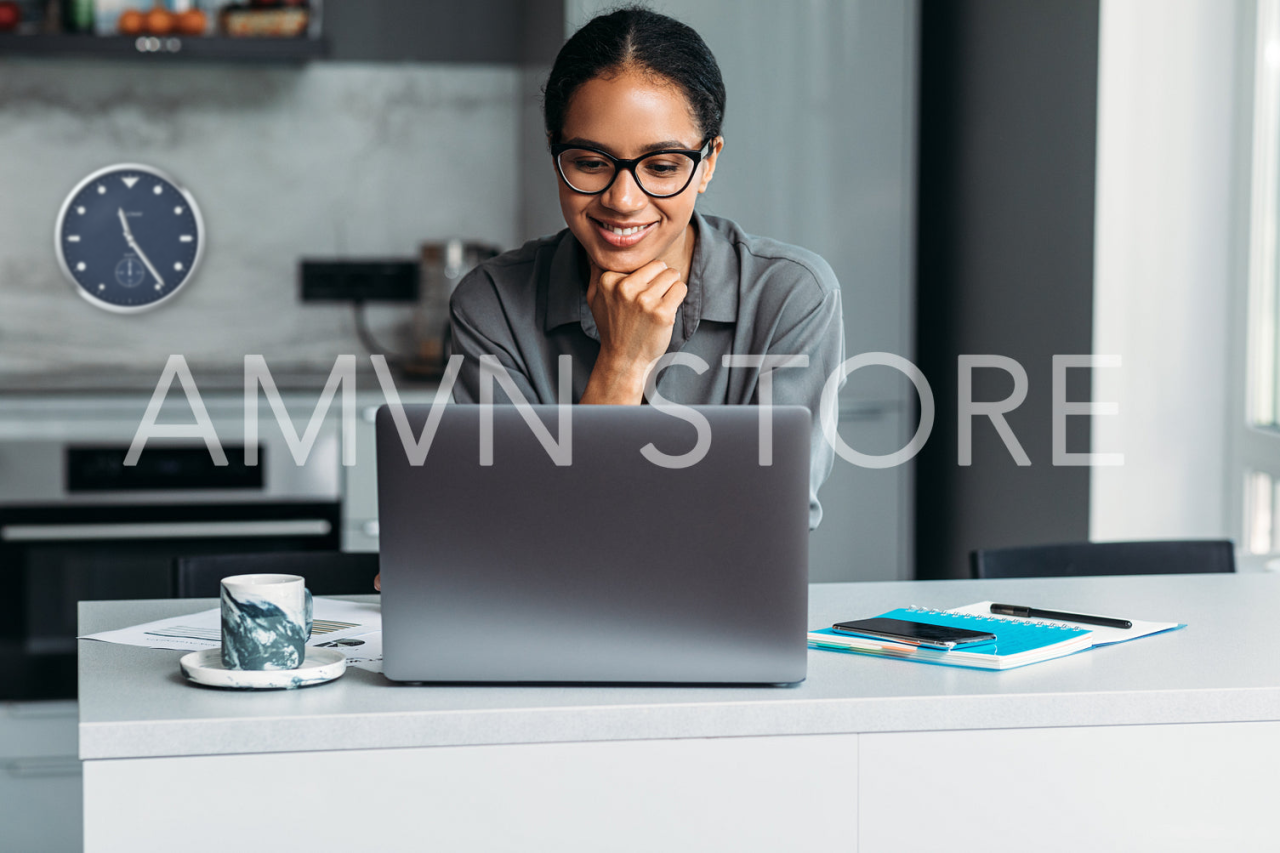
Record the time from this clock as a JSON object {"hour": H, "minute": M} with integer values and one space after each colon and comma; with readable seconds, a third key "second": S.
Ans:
{"hour": 11, "minute": 24}
